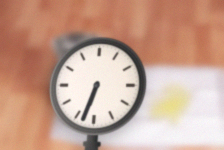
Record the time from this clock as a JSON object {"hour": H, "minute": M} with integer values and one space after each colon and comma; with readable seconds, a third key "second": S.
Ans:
{"hour": 6, "minute": 33}
